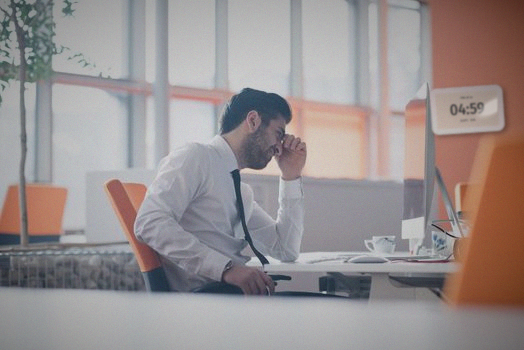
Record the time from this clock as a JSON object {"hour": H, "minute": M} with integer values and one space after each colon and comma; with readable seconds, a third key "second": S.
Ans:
{"hour": 4, "minute": 59}
